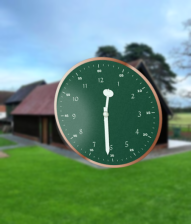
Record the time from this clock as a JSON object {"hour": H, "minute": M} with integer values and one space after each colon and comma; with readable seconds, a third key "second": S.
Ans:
{"hour": 12, "minute": 31}
